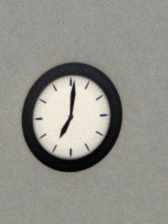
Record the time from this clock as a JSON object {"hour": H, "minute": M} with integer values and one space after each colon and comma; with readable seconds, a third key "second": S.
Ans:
{"hour": 7, "minute": 1}
